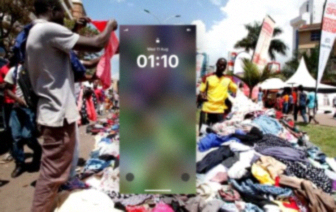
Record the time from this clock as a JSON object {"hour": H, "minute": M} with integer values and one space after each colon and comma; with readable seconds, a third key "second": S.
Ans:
{"hour": 1, "minute": 10}
